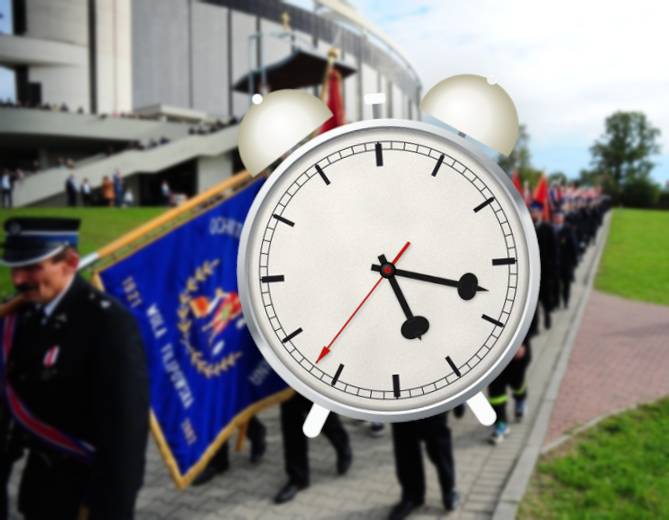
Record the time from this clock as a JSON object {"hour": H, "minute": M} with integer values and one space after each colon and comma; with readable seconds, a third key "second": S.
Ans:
{"hour": 5, "minute": 17, "second": 37}
